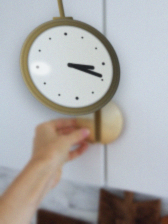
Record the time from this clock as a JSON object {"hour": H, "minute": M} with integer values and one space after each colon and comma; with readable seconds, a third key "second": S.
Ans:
{"hour": 3, "minute": 19}
